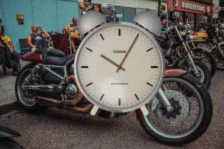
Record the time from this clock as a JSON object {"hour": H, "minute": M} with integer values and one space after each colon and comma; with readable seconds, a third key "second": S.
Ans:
{"hour": 10, "minute": 5}
